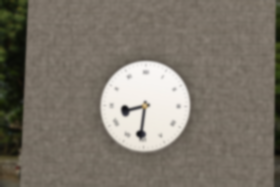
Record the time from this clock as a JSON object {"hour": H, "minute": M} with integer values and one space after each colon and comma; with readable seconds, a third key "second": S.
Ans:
{"hour": 8, "minute": 31}
